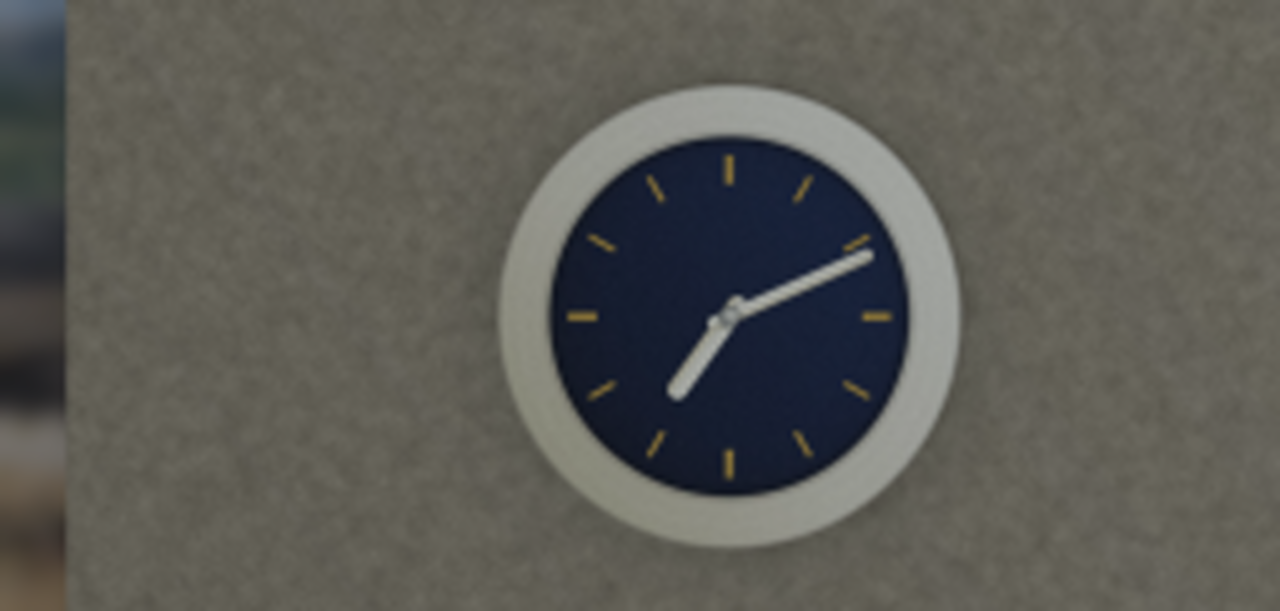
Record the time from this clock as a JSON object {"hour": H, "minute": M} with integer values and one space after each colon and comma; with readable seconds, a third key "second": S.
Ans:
{"hour": 7, "minute": 11}
